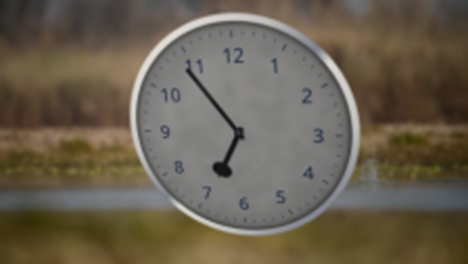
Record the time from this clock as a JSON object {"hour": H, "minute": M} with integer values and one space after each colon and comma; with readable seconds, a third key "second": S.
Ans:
{"hour": 6, "minute": 54}
